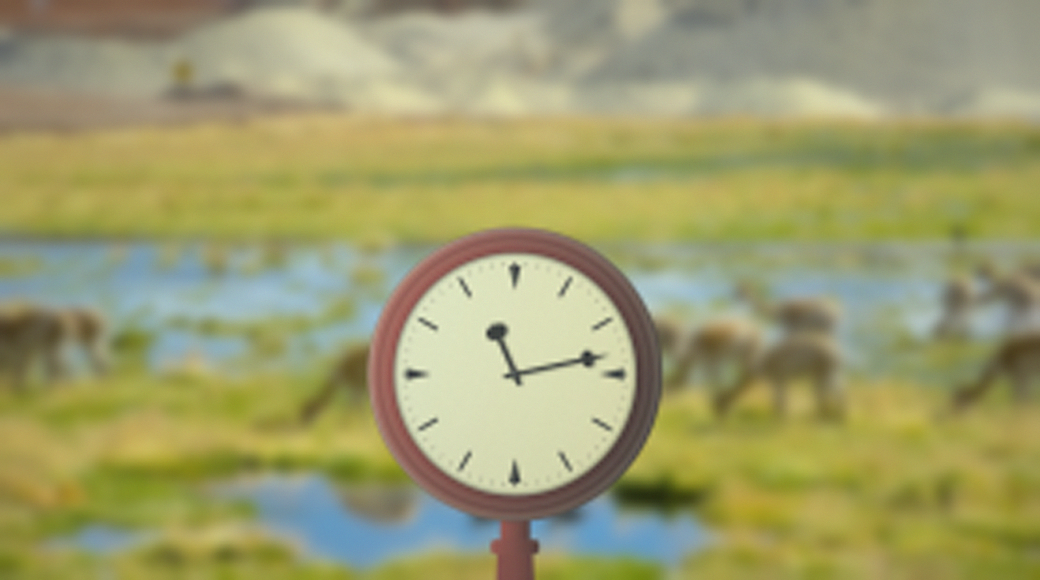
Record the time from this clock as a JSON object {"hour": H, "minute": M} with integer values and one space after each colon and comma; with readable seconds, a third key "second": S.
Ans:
{"hour": 11, "minute": 13}
